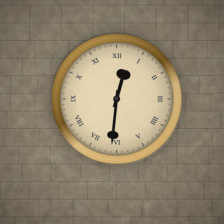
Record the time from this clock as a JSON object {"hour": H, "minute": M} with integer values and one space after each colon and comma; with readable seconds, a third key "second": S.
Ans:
{"hour": 12, "minute": 31}
